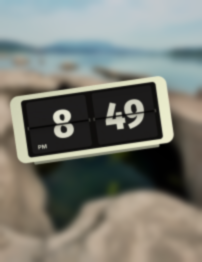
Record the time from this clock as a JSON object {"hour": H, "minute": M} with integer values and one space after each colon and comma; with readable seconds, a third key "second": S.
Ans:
{"hour": 8, "minute": 49}
